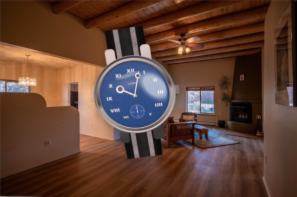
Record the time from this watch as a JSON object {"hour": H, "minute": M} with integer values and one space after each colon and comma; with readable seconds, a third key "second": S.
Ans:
{"hour": 10, "minute": 3}
